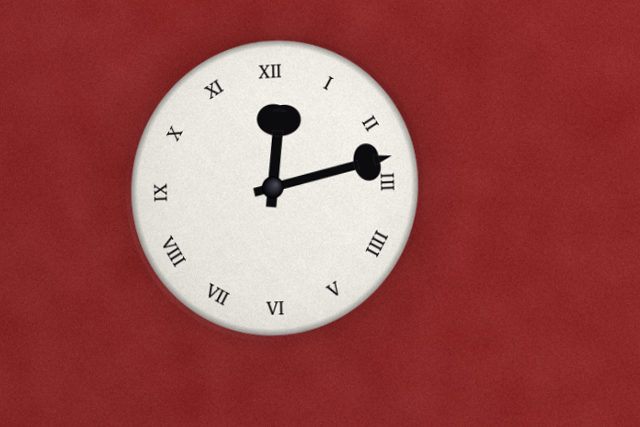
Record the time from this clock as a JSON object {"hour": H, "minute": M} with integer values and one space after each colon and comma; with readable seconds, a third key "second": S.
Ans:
{"hour": 12, "minute": 13}
